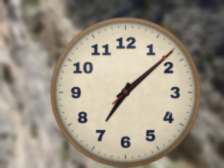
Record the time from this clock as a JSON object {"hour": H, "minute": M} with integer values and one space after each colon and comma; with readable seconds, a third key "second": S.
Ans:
{"hour": 7, "minute": 8, "second": 8}
